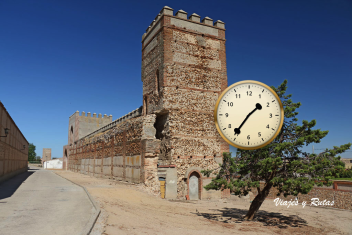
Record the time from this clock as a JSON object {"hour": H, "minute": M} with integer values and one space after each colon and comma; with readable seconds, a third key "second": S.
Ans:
{"hour": 1, "minute": 36}
